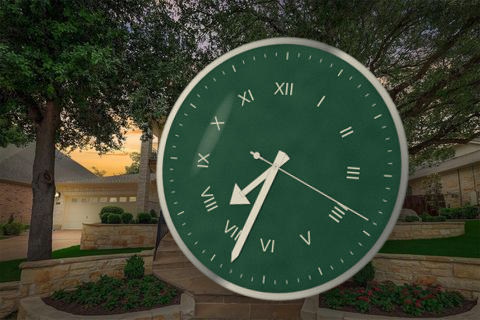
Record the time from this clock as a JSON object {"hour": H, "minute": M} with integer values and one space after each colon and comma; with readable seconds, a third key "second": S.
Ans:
{"hour": 7, "minute": 33, "second": 19}
